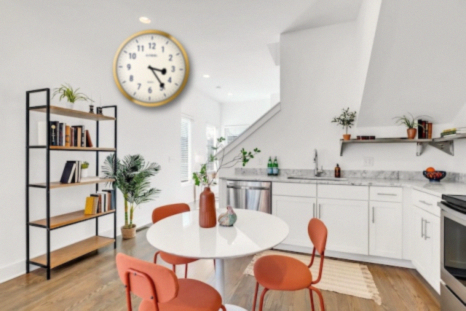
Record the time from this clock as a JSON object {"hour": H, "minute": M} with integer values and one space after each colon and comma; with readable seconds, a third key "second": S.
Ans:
{"hour": 3, "minute": 24}
